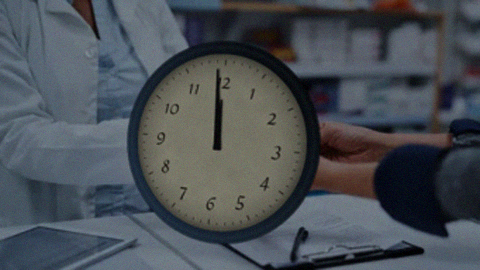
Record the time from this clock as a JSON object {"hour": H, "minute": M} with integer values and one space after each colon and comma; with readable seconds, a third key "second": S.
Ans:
{"hour": 11, "minute": 59}
